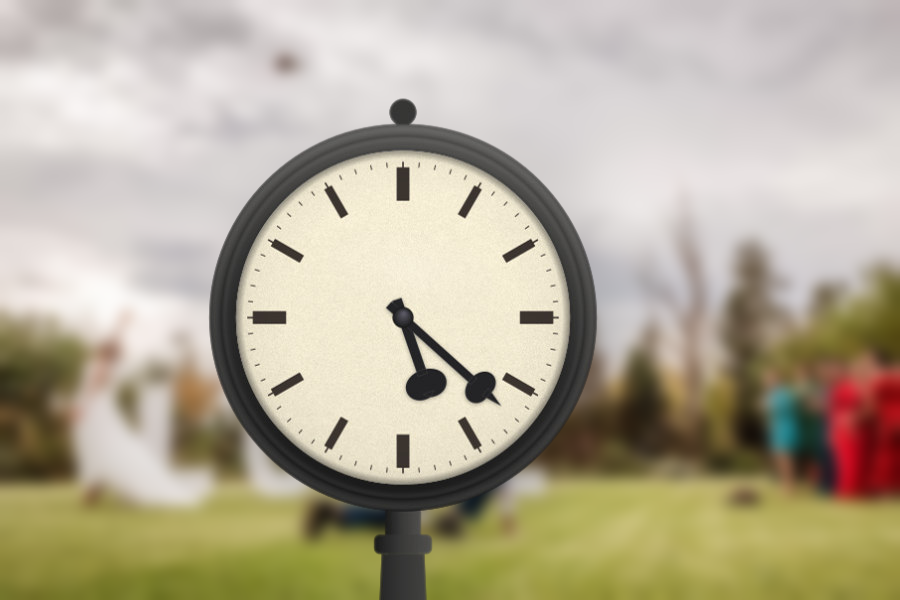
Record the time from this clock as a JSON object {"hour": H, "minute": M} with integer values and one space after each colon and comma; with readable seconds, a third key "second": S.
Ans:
{"hour": 5, "minute": 22}
